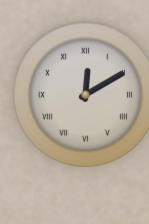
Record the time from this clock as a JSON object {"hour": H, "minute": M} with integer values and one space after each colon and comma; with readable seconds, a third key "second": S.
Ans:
{"hour": 12, "minute": 10}
